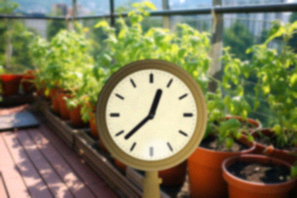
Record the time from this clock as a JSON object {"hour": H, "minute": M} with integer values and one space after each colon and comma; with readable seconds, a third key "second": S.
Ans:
{"hour": 12, "minute": 38}
